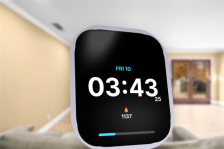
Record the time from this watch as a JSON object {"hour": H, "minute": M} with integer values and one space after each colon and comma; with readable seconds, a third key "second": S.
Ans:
{"hour": 3, "minute": 43}
